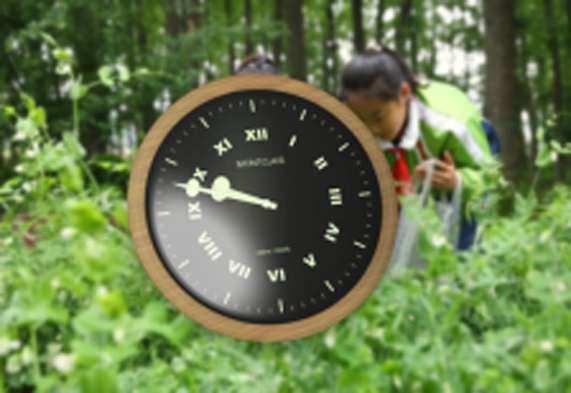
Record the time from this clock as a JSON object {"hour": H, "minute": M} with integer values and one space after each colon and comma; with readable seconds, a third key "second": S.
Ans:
{"hour": 9, "minute": 48}
